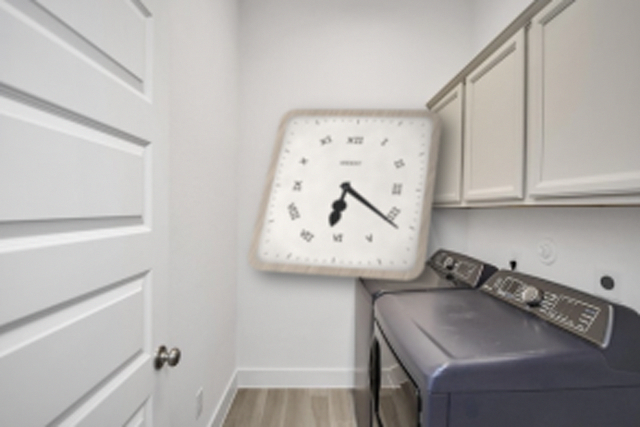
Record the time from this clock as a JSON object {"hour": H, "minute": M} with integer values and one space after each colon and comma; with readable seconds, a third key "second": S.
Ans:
{"hour": 6, "minute": 21}
